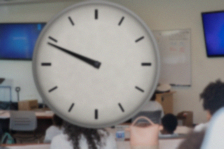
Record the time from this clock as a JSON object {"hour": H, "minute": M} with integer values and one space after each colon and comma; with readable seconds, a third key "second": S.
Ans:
{"hour": 9, "minute": 49}
